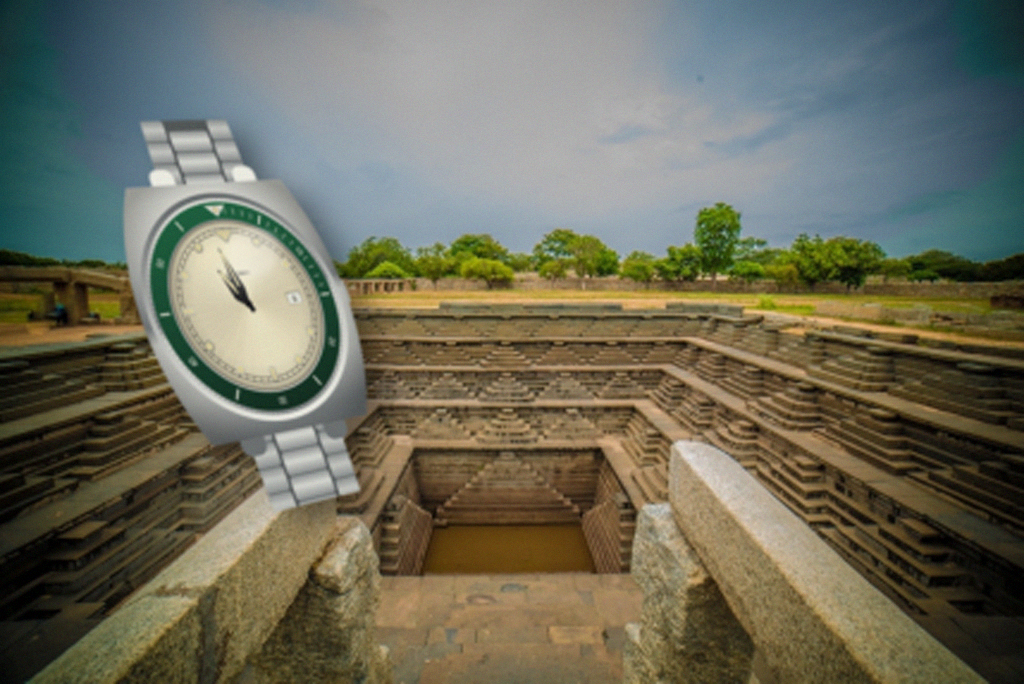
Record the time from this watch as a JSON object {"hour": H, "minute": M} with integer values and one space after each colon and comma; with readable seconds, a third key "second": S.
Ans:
{"hour": 10, "minute": 58}
